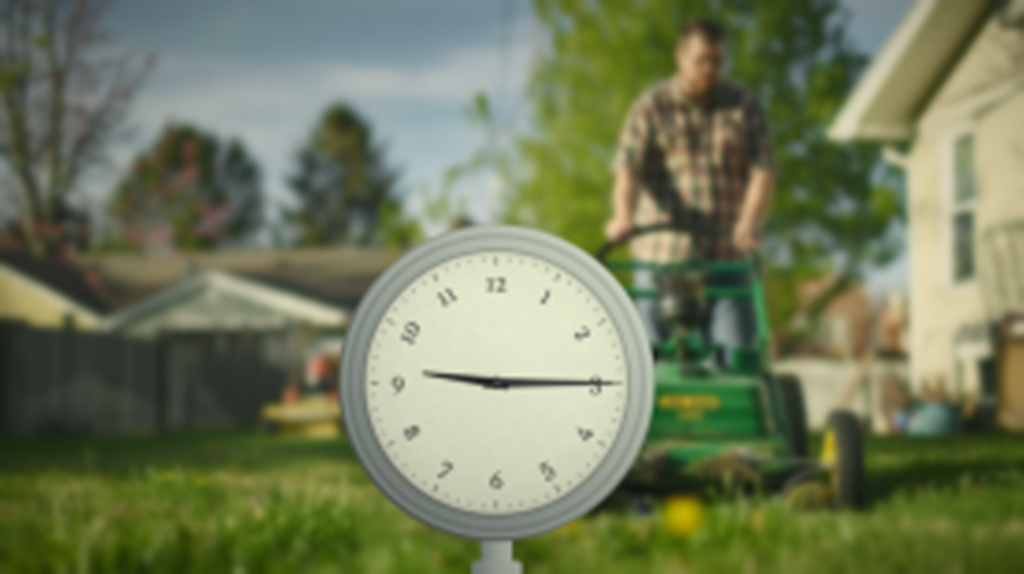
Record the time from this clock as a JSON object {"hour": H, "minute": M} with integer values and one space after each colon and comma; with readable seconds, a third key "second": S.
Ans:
{"hour": 9, "minute": 15}
